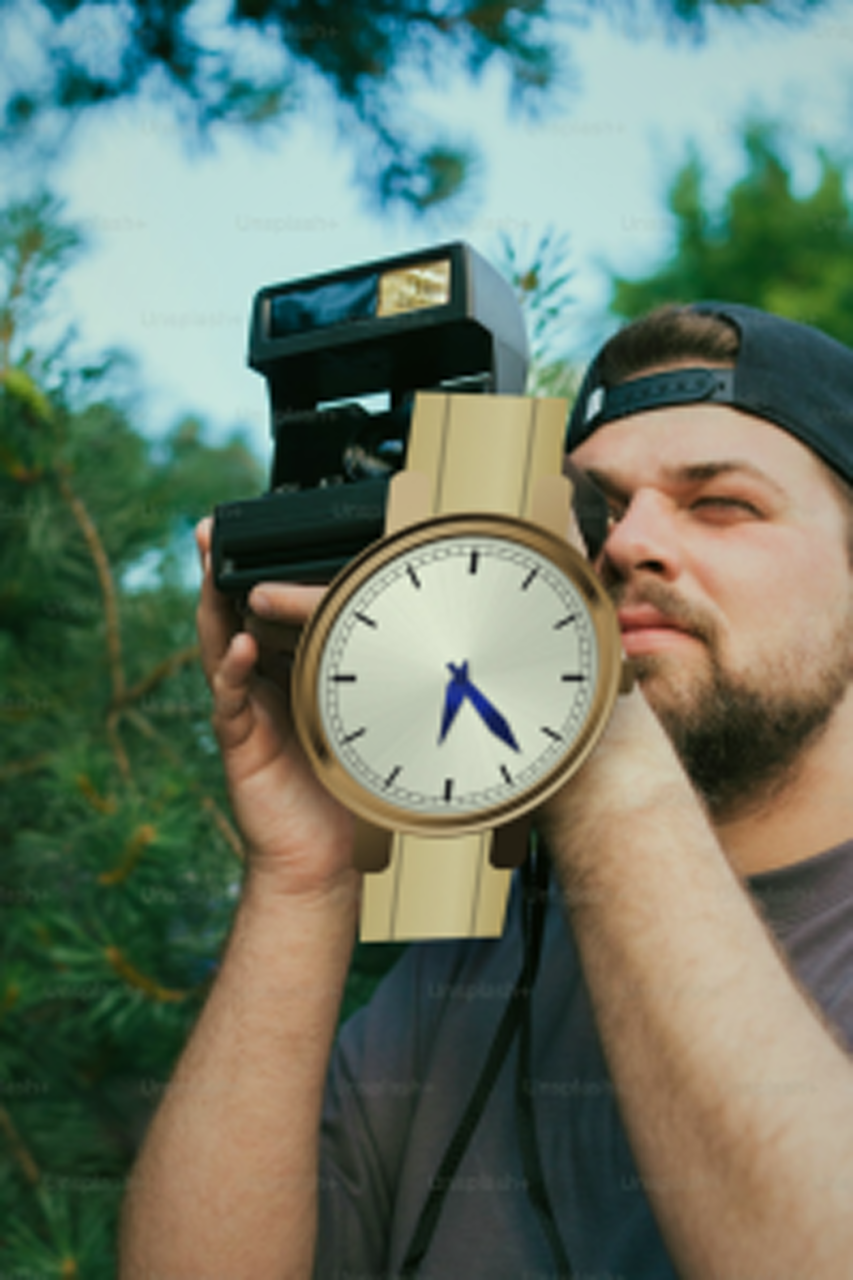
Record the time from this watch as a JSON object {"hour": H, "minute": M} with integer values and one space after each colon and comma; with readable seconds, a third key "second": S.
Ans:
{"hour": 6, "minute": 23}
